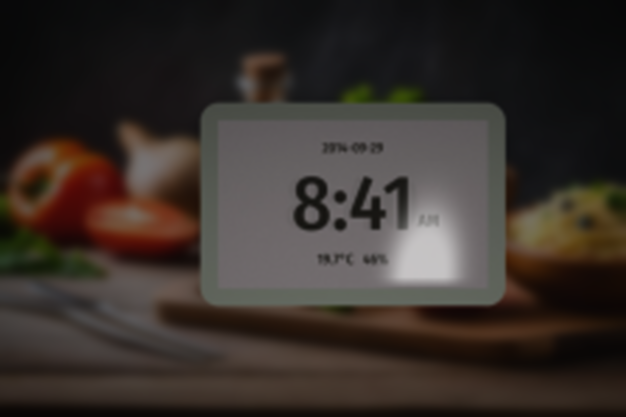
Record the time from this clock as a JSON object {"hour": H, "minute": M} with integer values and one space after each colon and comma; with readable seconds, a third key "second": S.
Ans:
{"hour": 8, "minute": 41}
